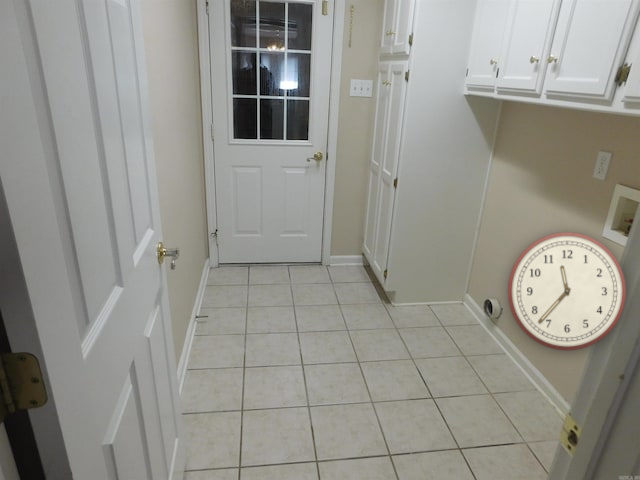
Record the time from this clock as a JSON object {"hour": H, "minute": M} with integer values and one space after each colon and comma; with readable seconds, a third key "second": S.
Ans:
{"hour": 11, "minute": 37}
